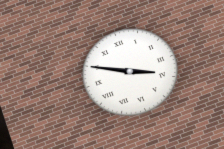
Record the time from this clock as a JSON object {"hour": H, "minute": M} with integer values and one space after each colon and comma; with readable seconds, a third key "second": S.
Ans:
{"hour": 3, "minute": 50}
